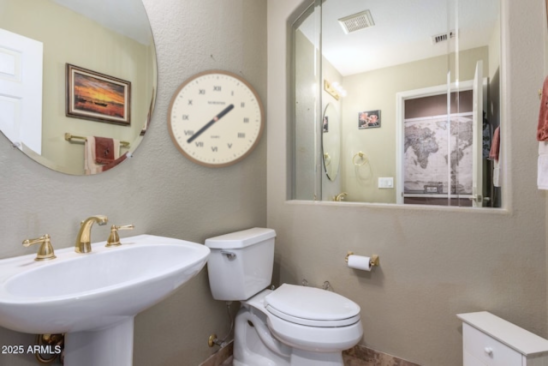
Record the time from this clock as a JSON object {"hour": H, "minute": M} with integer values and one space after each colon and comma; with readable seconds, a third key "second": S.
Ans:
{"hour": 1, "minute": 38}
